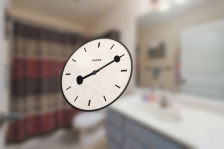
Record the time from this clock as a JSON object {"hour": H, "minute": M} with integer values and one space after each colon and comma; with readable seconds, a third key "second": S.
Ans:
{"hour": 8, "minute": 10}
